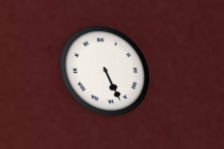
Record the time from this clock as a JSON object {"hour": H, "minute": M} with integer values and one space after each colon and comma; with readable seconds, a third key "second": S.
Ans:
{"hour": 5, "minute": 27}
